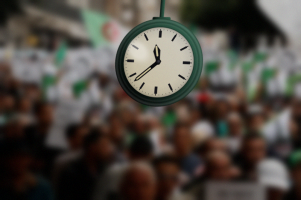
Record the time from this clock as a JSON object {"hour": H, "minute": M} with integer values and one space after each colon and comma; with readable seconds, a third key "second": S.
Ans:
{"hour": 11, "minute": 38}
